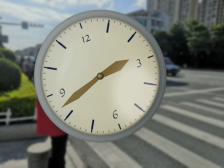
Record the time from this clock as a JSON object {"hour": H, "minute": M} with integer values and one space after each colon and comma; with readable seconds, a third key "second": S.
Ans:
{"hour": 2, "minute": 42}
